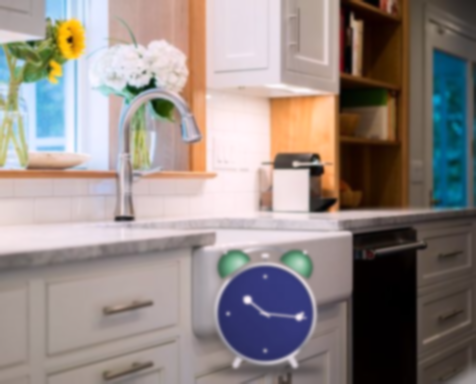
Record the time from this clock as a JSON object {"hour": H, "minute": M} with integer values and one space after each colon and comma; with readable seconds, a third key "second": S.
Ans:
{"hour": 10, "minute": 16}
